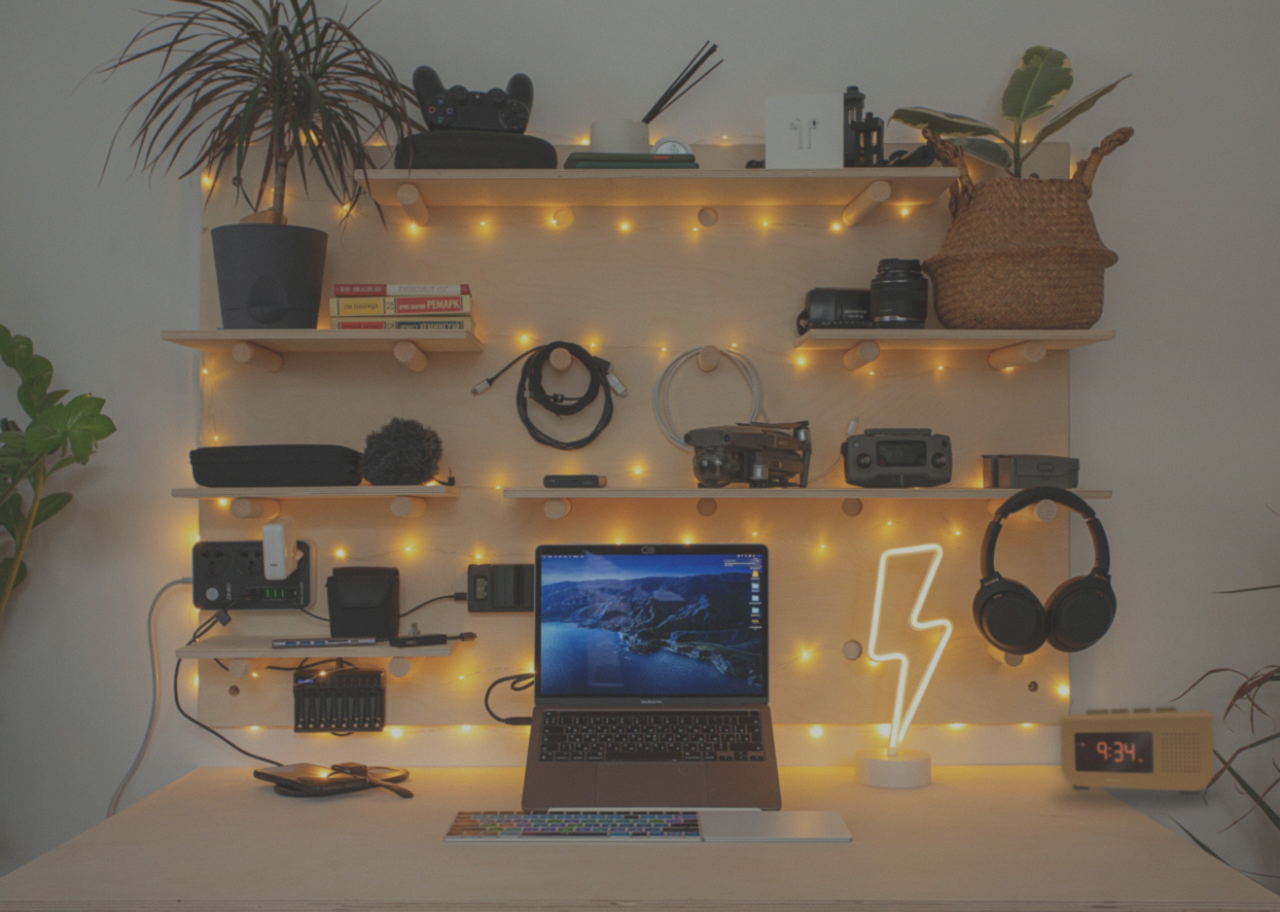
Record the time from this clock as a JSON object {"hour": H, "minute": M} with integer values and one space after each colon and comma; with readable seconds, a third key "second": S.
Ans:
{"hour": 9, "minute": 34}
